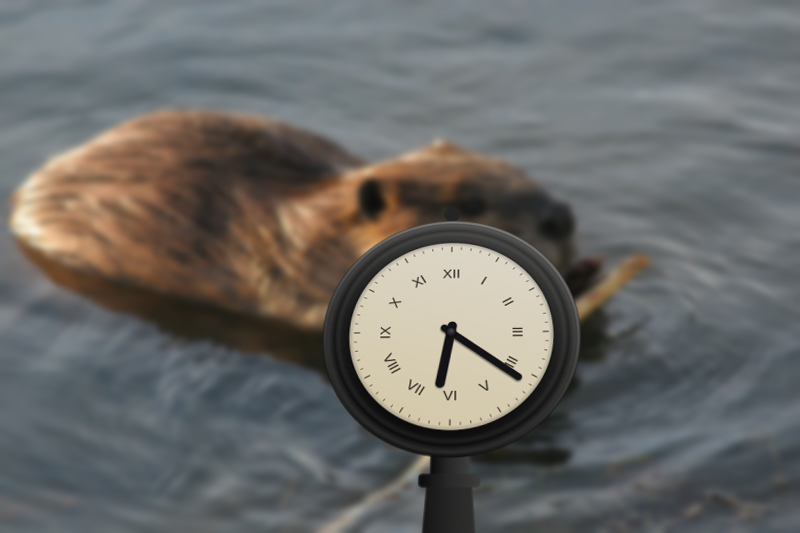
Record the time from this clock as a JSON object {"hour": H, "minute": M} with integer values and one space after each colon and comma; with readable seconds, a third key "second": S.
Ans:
{"hour": 6, "minute": 21}
